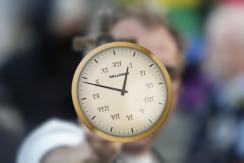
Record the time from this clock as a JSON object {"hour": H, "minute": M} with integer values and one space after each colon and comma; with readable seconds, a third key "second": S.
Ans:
{"hour": 12, "minute": 49}
